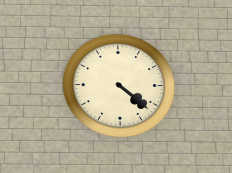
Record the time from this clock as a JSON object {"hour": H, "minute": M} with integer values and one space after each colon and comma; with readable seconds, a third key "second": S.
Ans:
{"hour": 4, "minute": 22}
